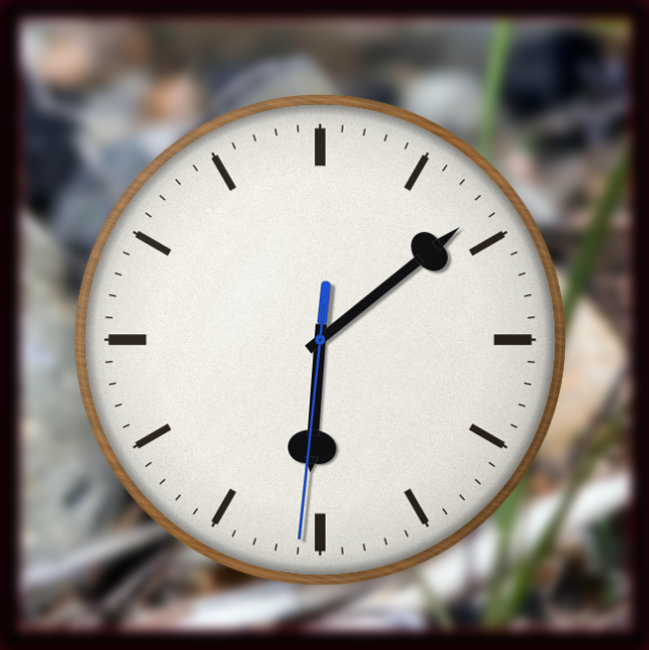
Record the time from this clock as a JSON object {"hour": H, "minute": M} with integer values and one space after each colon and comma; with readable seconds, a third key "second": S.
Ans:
{"hour": 6, "minute": 8, "second": 31}
